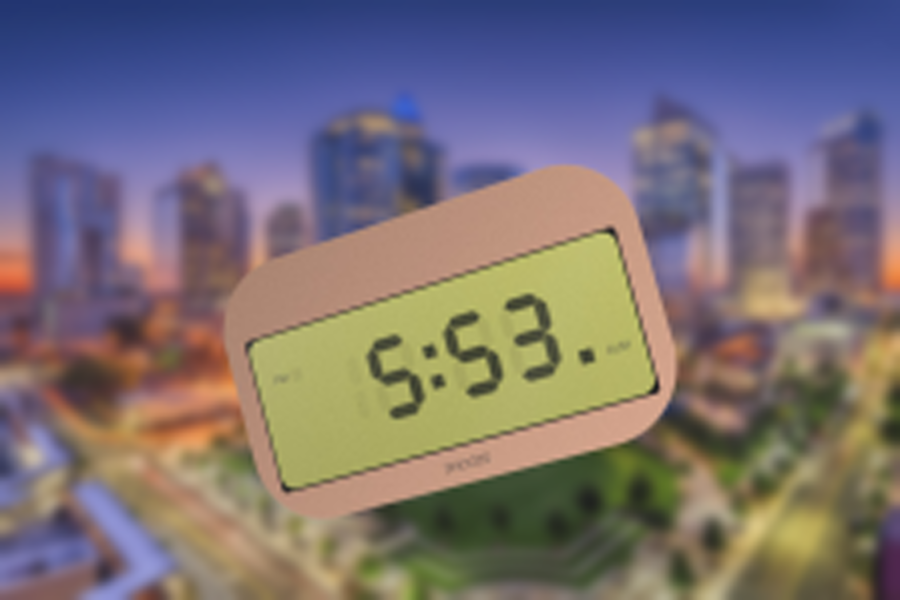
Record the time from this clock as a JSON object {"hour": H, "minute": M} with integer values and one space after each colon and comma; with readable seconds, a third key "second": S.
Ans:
{"hour": 5, "minute": 53}
